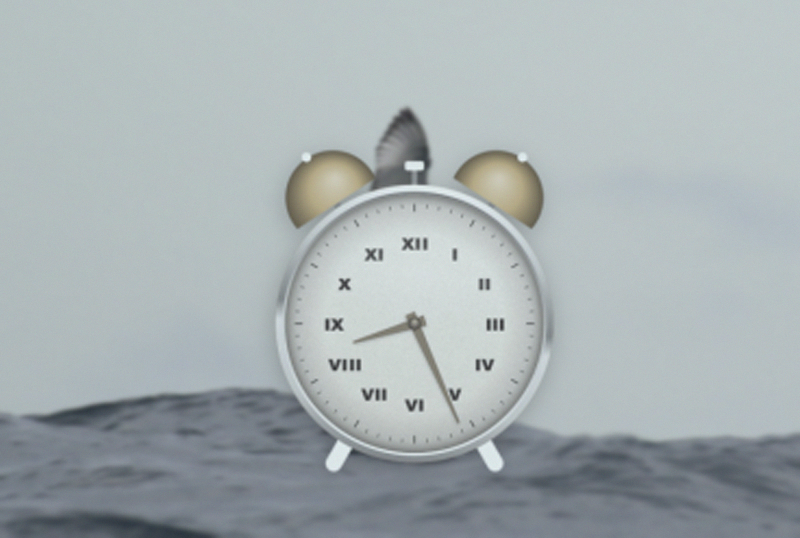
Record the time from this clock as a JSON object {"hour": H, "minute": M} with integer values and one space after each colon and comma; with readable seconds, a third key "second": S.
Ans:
{"hour": 8, "minute": 26}
